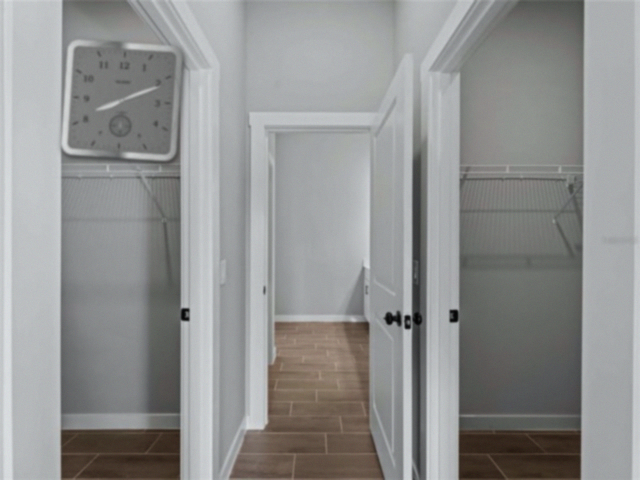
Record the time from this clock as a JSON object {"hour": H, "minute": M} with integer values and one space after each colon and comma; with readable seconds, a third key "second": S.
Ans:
{"hour": 8, "minute": 11}
